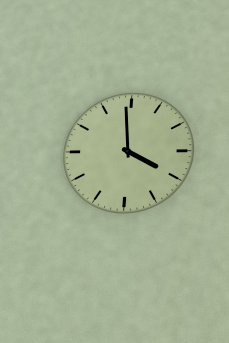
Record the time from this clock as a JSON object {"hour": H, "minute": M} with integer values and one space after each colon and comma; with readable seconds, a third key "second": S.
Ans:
{"hour": 3, "minute": 59}
